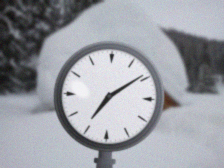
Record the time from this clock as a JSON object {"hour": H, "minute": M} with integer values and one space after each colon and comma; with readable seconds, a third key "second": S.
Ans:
{"hour": 7, "minute": 9}
